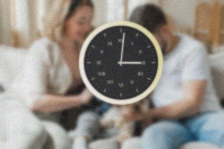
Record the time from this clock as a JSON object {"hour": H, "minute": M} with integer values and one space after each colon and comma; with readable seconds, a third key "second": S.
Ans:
{"hour": 3, "minute": 1}
